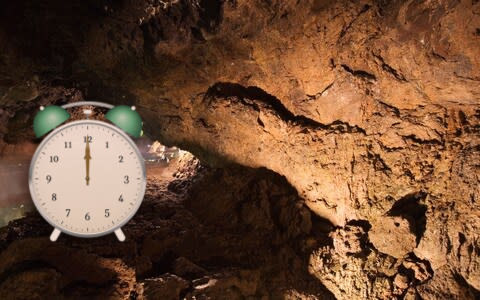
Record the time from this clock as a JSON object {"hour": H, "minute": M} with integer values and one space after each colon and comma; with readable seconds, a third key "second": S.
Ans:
{"hour": 12, "minute": 0}
